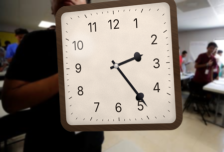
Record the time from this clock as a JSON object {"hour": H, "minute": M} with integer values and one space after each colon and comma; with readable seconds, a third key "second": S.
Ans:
{"hour": 2, "minute": 24}
